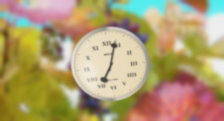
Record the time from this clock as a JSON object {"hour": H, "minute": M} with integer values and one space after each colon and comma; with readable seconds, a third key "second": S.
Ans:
{"hour": 7, "minute": 3}
